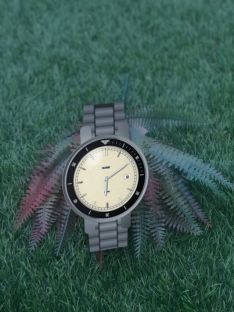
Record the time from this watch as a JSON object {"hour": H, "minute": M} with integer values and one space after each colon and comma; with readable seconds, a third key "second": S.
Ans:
{"hour": 6, "minute": 10}
